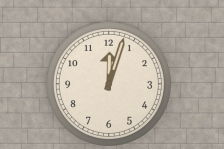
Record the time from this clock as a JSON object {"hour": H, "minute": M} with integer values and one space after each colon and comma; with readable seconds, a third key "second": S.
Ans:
{"hour": 12, "minute": 3}
